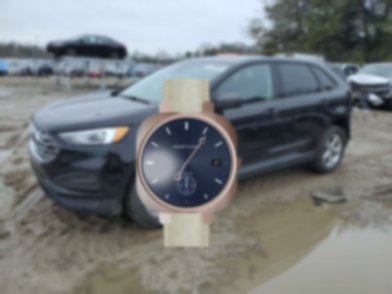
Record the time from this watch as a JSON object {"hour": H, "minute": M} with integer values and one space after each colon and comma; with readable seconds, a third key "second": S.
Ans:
{"hour": 7, "minute": 6}
